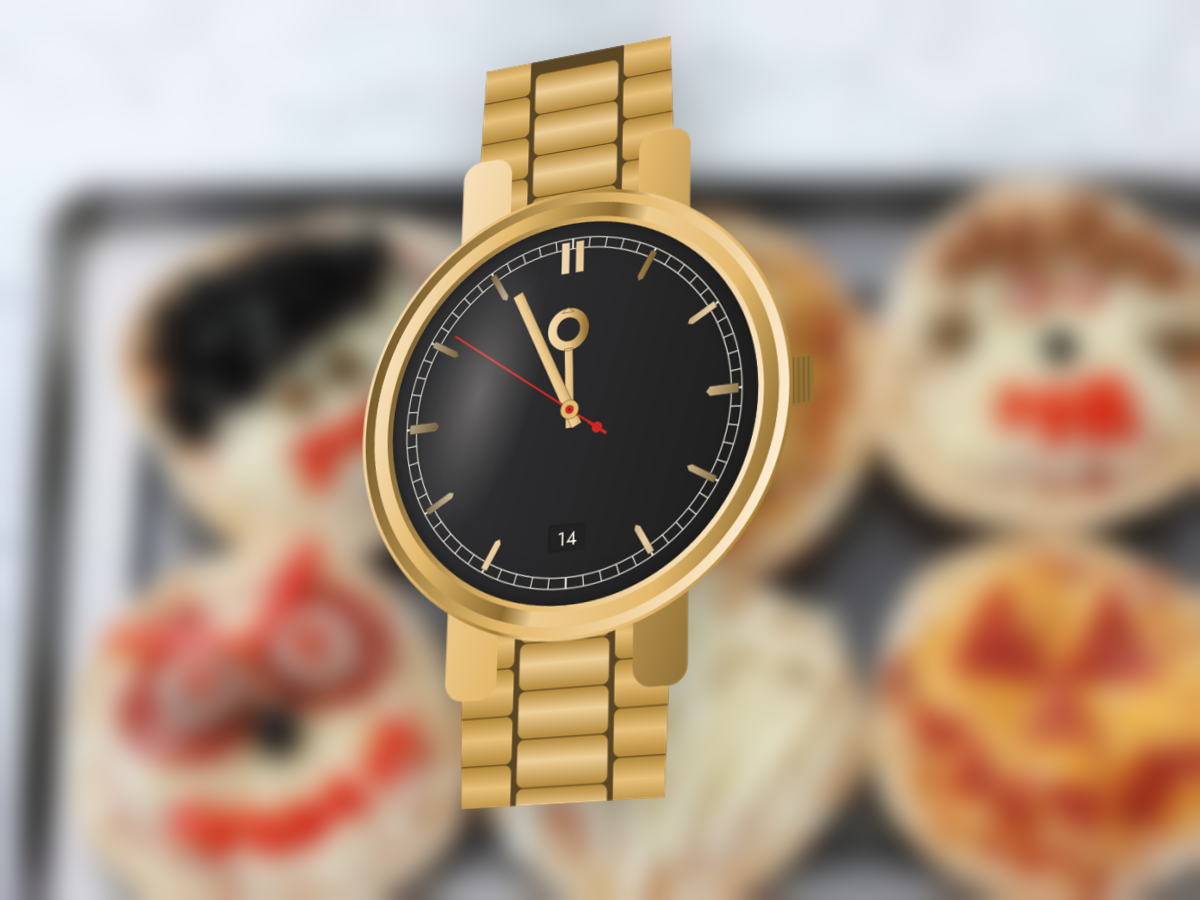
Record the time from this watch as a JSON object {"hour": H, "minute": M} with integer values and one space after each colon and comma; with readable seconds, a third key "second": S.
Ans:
{"hour": 11, "minute": 55, "second": 51}
